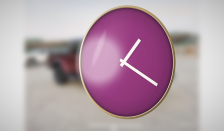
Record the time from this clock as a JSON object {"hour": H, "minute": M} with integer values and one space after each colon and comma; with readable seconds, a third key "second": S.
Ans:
{"hour": 1, "minute": 20}
